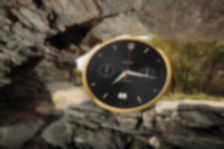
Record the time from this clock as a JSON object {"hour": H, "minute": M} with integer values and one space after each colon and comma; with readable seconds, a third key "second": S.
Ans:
{"hour": 7, "minute": 16}
